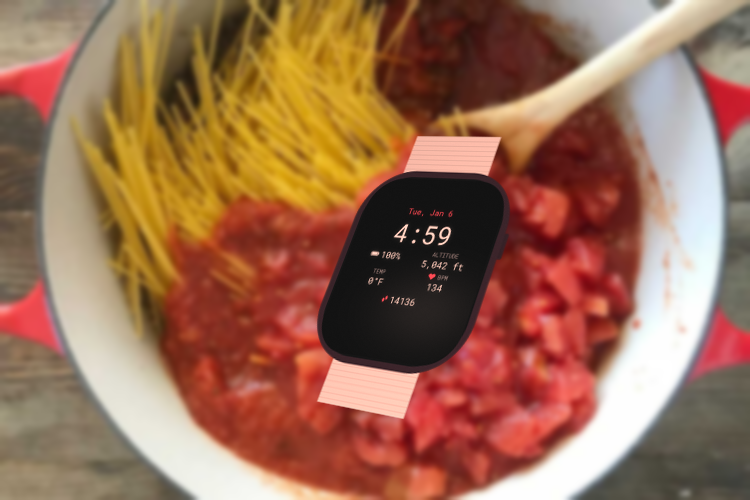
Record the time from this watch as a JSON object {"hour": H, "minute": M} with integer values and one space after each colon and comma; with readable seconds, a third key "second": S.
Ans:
{"hour": 4, "minute": 59}
